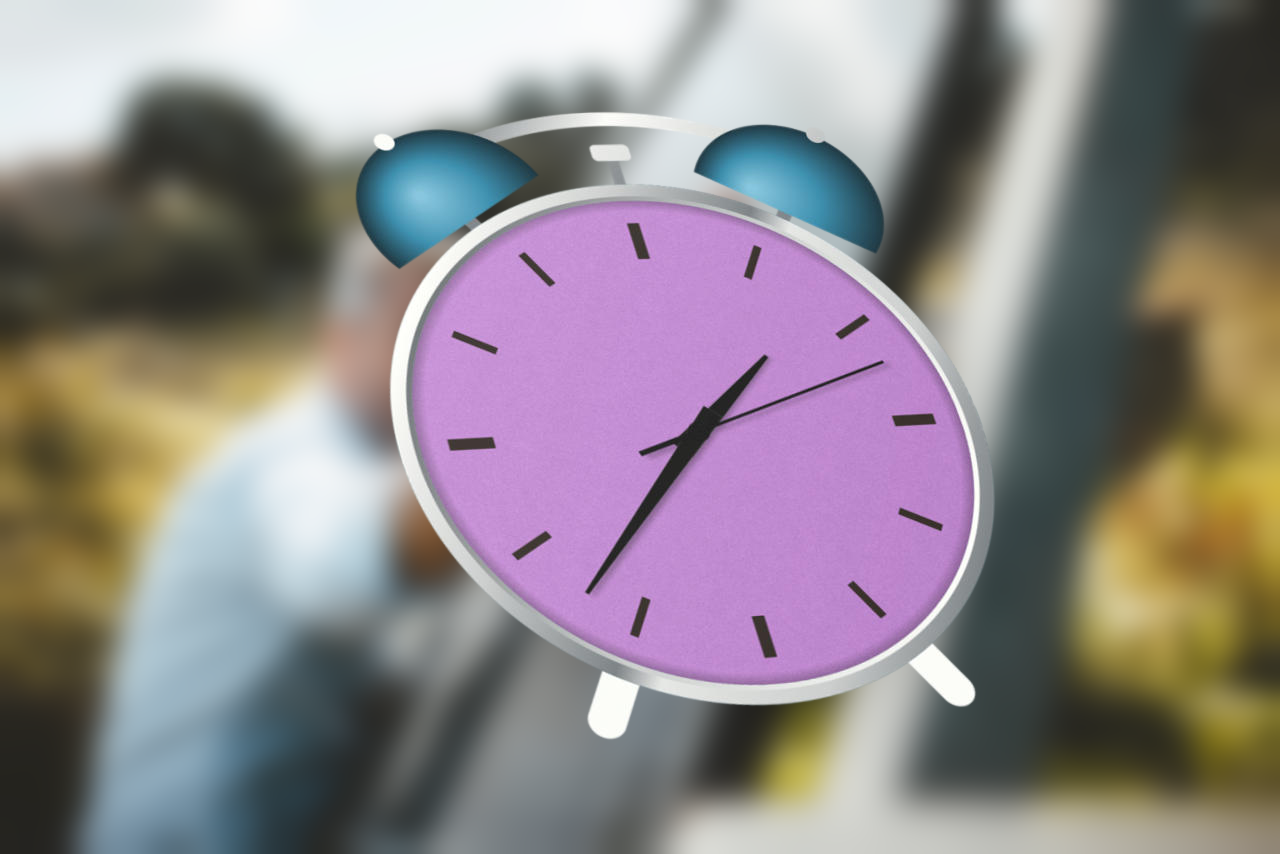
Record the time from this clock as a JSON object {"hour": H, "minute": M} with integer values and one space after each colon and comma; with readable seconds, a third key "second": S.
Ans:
{"hour": 1, "minute": 37, "second": 12}
